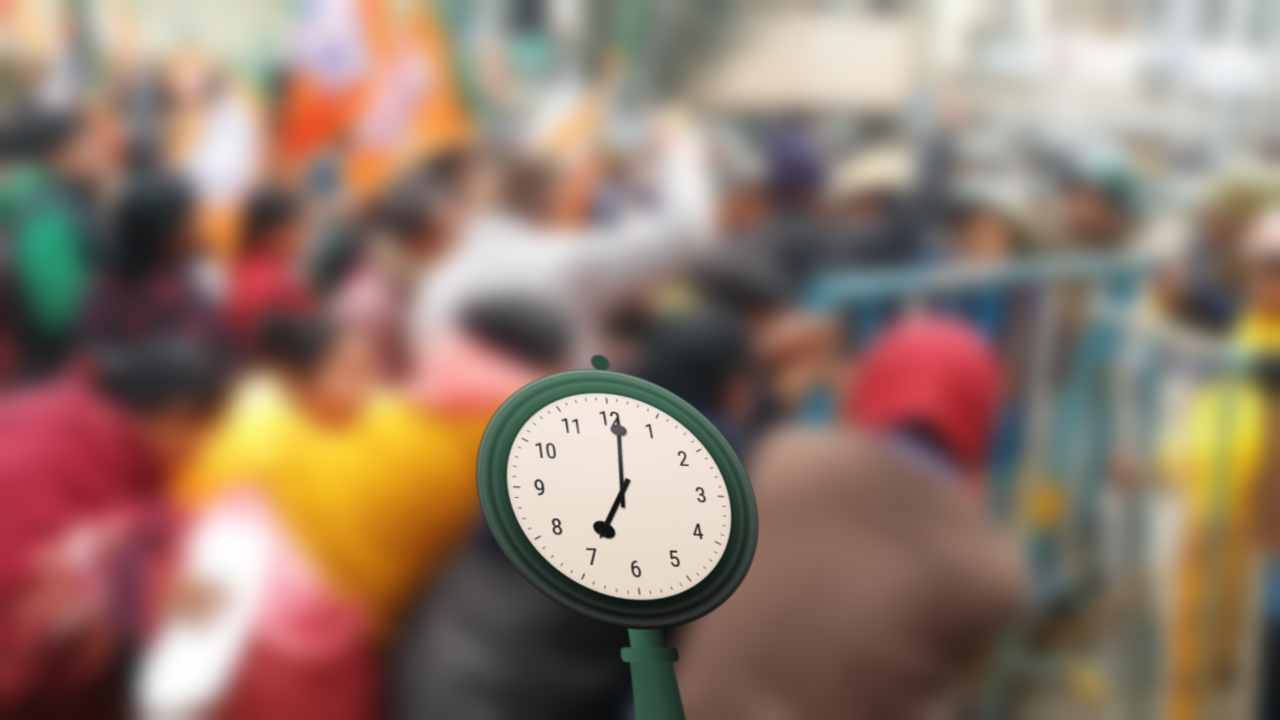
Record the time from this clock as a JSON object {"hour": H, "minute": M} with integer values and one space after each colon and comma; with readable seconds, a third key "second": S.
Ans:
{"hour": 7, "minute": 1}
